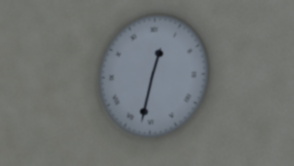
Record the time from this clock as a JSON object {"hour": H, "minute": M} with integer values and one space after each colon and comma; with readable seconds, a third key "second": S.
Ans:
{"hour": 12, "minute": 32}
